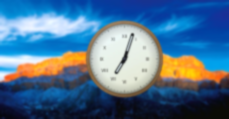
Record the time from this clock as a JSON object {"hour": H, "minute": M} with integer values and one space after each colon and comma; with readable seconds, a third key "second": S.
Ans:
{"hour": 7, "minute": 3}
